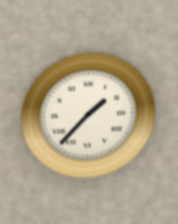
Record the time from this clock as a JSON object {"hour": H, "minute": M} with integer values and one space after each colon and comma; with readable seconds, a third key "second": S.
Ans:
{"hour": 1, "minute": 37}
